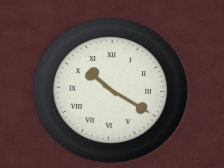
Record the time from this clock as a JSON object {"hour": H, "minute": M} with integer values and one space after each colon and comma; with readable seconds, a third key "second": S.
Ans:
{"hour": 10, "minute": 20}
